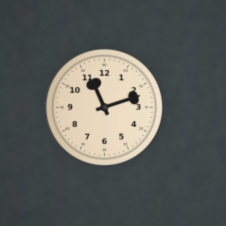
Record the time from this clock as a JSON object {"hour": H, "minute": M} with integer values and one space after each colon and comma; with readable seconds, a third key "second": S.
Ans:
{"hour": 11, "minute": 12}
